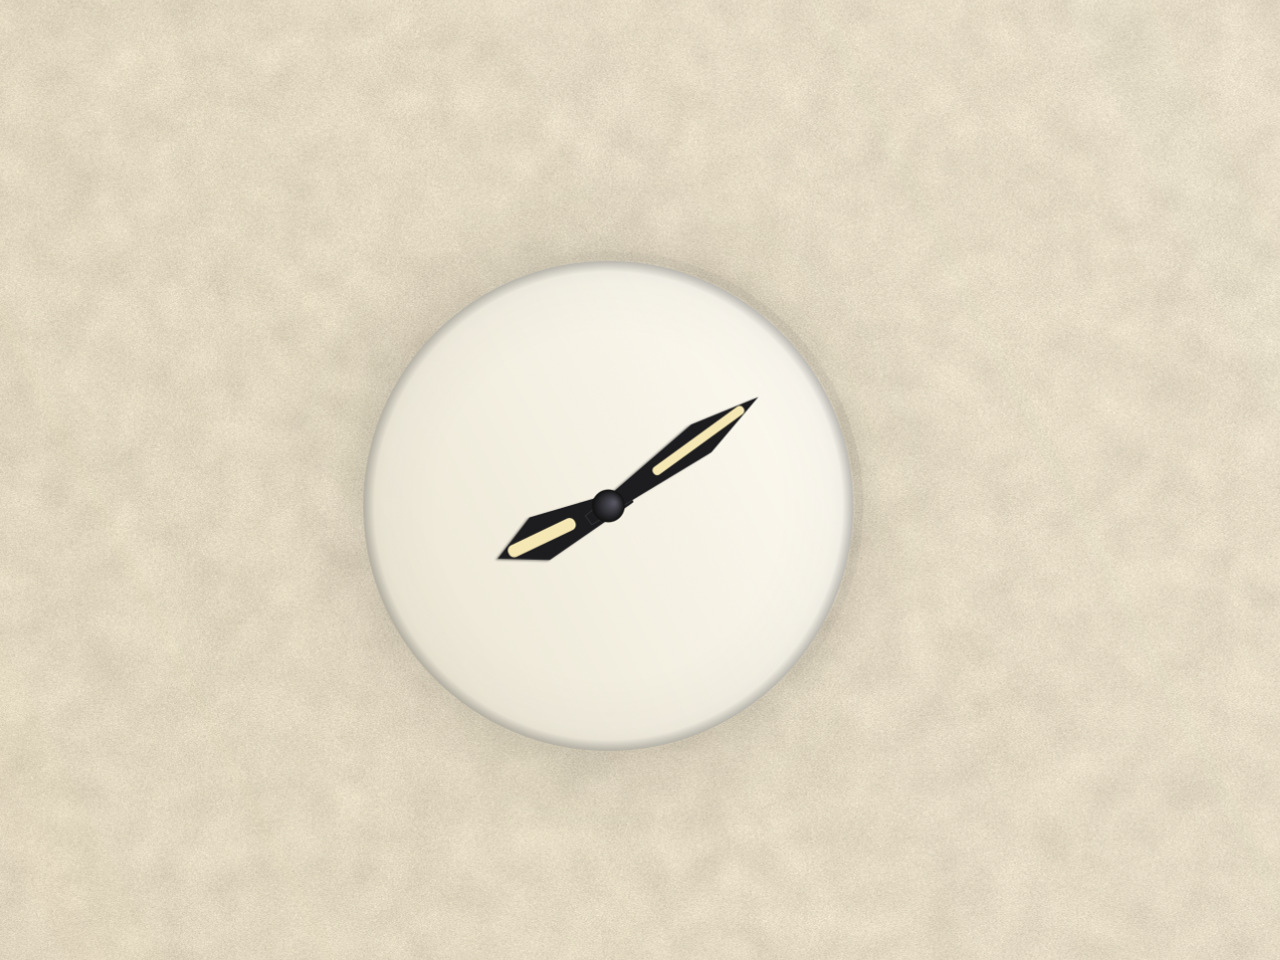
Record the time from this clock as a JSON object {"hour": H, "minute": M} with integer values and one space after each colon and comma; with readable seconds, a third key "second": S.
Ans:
{"hour": 8, "minute": 9}
